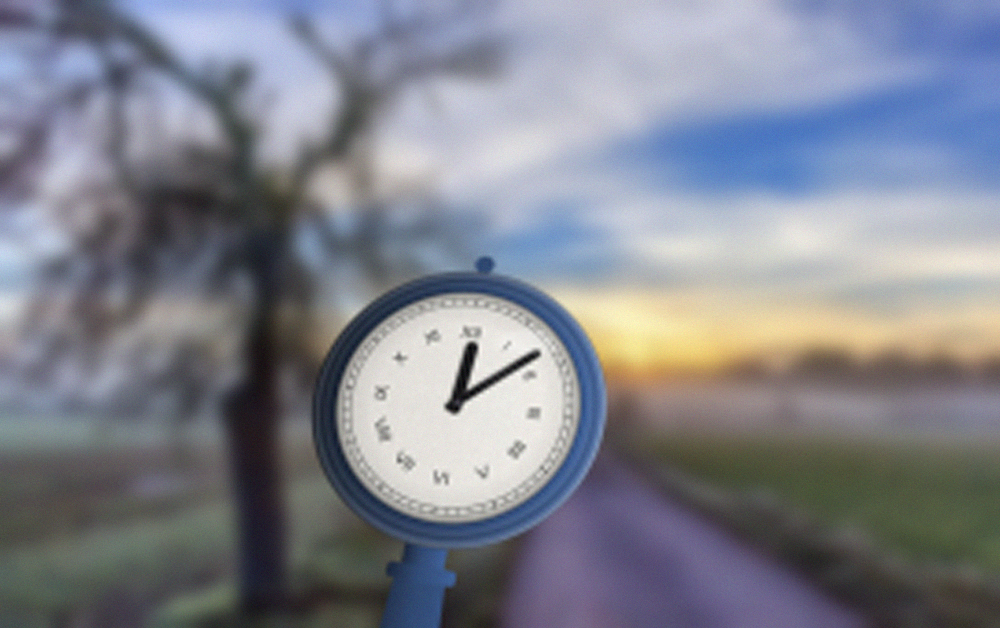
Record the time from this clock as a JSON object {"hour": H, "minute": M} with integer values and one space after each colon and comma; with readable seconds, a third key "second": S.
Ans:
{"hour": 12, "minute": 8}
